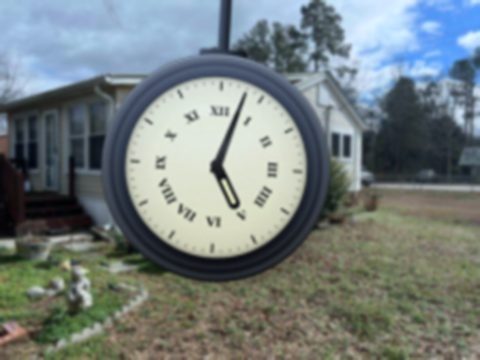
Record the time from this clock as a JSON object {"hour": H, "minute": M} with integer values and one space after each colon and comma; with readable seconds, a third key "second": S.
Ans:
{"hour": 5, "minute": 3}
